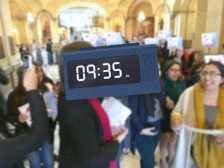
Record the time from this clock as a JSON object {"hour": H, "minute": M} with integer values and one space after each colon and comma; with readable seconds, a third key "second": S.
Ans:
{"hour": 9, "minute": 35}
